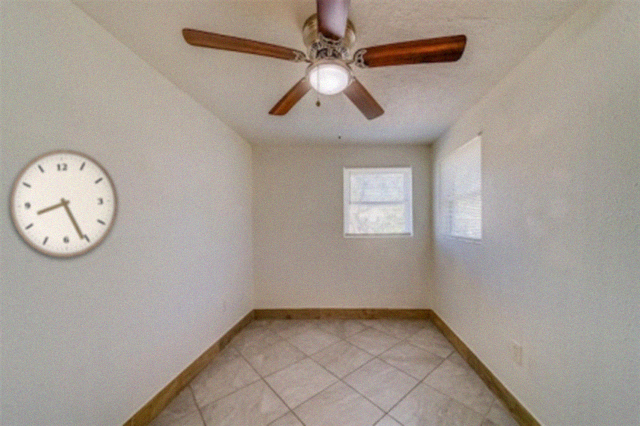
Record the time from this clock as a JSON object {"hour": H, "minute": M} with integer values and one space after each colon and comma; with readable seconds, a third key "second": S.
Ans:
{"hour": 8, "minute": 26}
